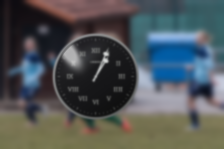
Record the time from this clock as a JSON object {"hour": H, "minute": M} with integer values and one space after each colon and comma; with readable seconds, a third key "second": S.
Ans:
{"hour": 1, "minute": 4}
